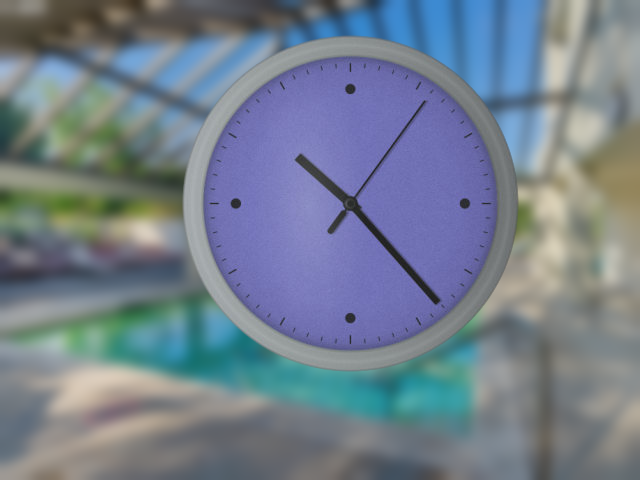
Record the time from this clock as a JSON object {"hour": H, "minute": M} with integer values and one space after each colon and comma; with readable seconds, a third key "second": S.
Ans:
{"hour": 10, "minute": 23, "second": 6}
